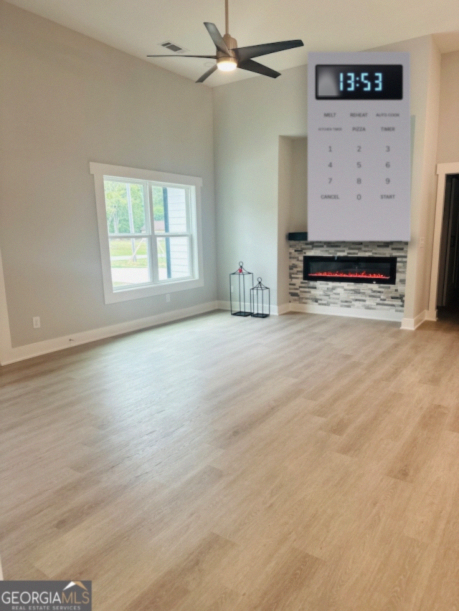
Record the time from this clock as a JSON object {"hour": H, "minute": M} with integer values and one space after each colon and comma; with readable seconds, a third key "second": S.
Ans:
{"hour": 13, "minute": 53}
